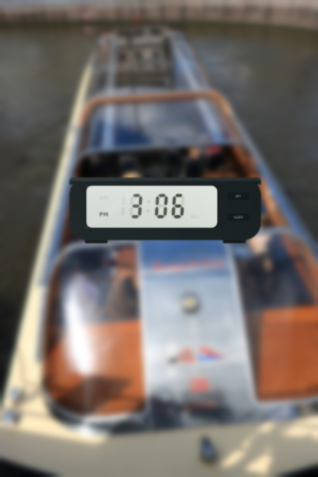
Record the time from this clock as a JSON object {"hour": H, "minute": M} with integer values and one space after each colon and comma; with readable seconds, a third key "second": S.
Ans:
{"hour": 3, "minute": 6}
